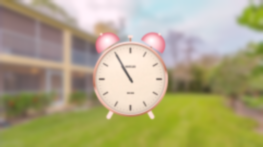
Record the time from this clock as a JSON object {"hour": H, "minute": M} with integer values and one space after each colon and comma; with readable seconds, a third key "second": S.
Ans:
{"hour": 10, "minute": 55}
